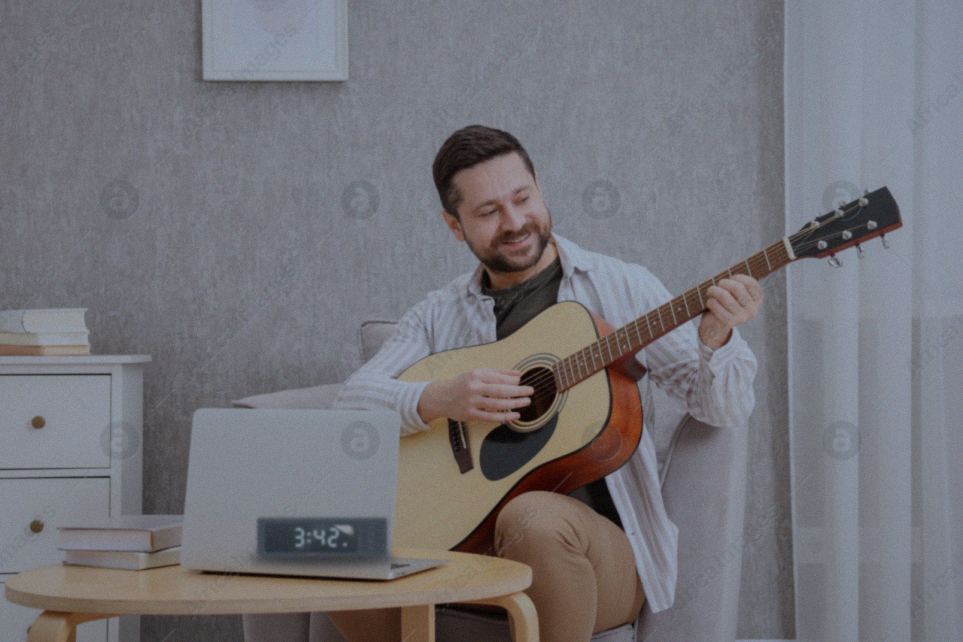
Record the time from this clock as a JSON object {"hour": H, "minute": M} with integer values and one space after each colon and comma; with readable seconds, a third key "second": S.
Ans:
{"hour": 3, "minute": 42}
